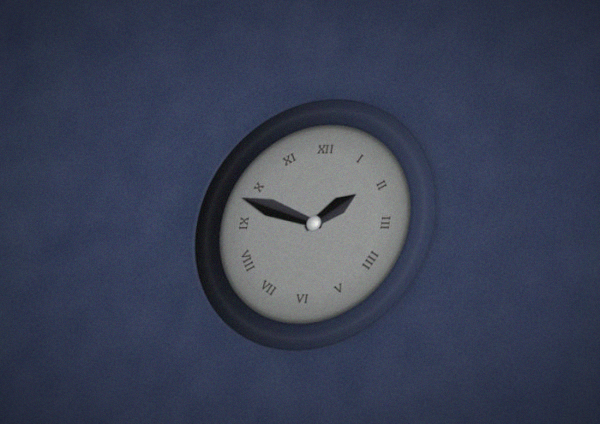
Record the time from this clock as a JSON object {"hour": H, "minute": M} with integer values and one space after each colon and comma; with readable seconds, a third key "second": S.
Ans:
{"hour": 1, "minute": 48}
